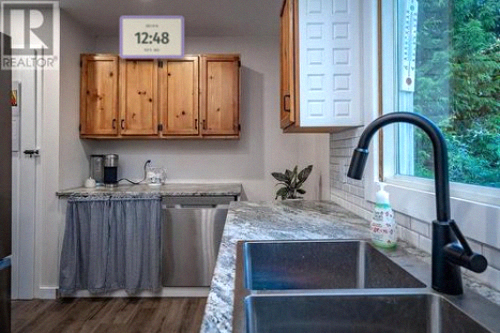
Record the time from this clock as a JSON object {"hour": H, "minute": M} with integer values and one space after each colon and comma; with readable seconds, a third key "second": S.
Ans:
{"hour": 12, "minute": 48}
